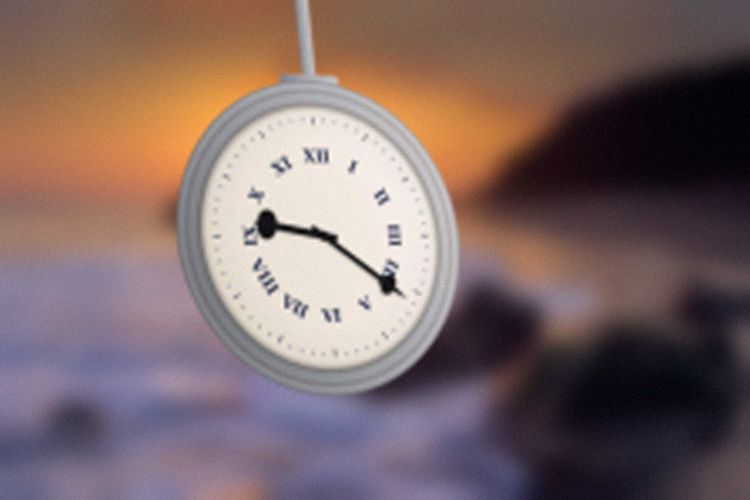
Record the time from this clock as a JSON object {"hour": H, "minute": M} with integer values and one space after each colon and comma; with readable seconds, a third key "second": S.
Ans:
{"hour": 9, "minute": 21}
